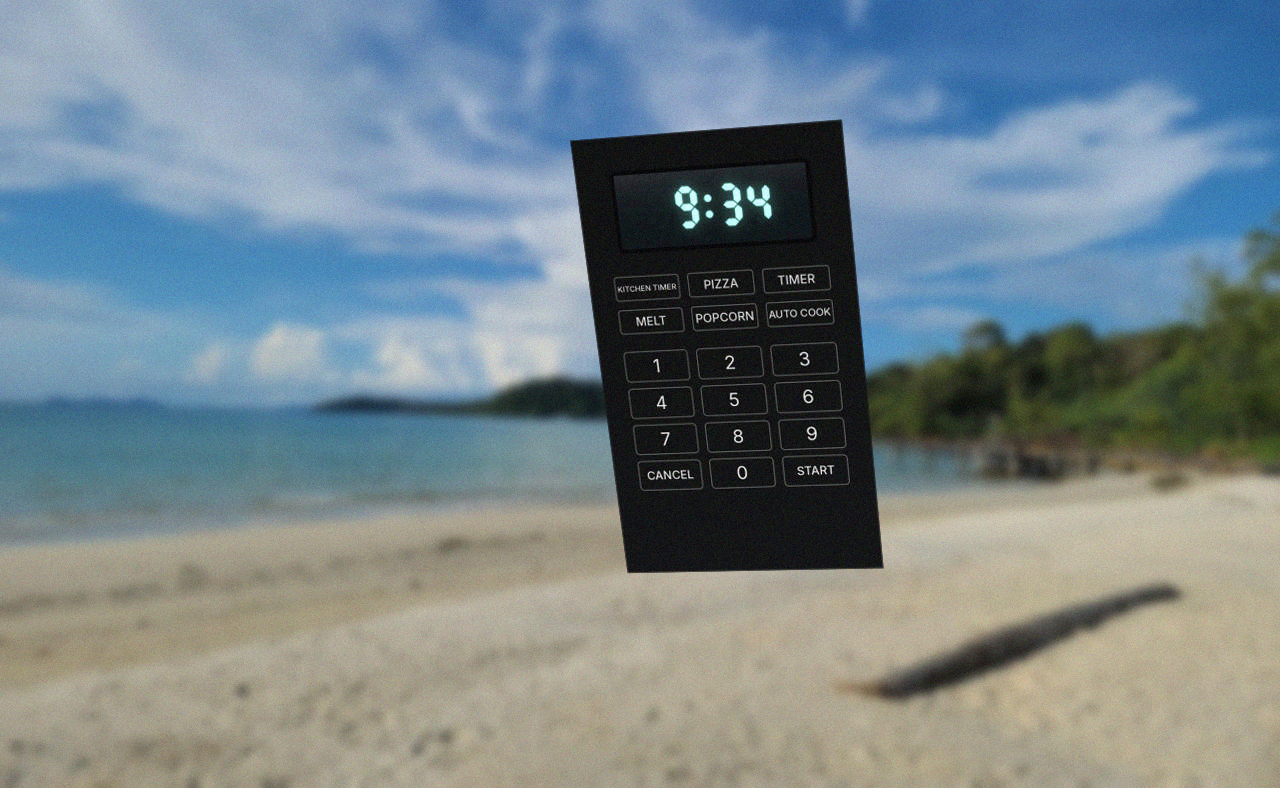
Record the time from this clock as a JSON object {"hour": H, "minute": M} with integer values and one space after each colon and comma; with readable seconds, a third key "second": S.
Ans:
{"hour": 9, "minute": 34}
